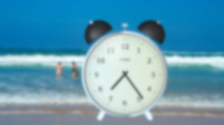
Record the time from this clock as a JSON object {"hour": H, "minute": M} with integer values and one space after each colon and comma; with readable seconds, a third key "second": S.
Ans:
{"hour": 7, "minute": 24}
